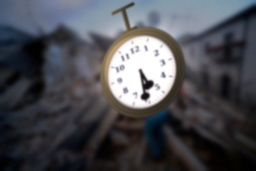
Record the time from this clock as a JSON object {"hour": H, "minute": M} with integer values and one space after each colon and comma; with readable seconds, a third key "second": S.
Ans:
{"hour": 5, "minute": 31}
